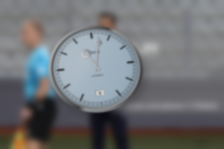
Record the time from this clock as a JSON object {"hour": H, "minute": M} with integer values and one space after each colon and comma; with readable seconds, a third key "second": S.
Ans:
{"hour": 11, "minute": 2}
